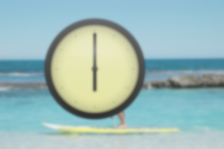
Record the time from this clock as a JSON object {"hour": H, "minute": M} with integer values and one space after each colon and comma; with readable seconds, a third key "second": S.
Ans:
{"hour": 6, "minute": 0}
